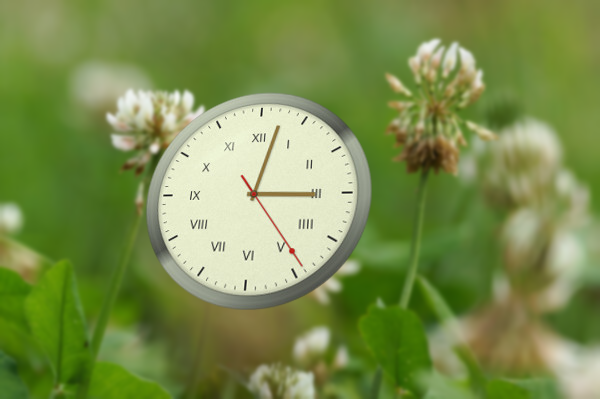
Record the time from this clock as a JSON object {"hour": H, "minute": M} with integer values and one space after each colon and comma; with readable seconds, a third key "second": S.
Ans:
{"hour": 3, "minute": 2, "second": 24}
